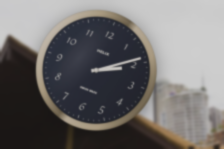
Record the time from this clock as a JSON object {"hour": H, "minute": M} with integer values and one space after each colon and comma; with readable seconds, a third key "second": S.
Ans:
{"hour": 2, "minute": 9}
